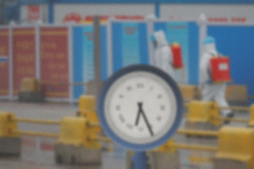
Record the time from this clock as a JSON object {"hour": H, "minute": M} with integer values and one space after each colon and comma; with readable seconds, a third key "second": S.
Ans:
{"hour": 6, "minute": 26}
